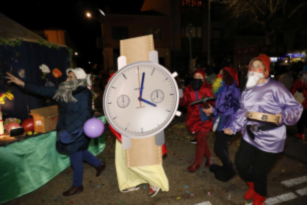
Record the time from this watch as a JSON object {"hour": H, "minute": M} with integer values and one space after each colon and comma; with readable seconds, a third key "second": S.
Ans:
{"hour": 4, "minute": 2}
